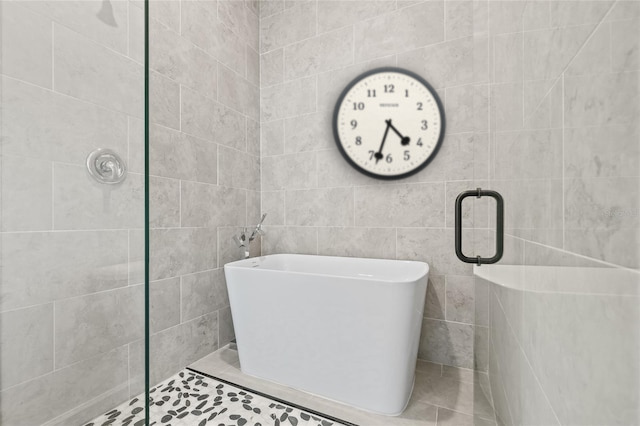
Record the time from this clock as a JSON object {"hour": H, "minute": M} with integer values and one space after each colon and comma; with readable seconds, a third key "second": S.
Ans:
{"hour": 4, "minute": 33}
